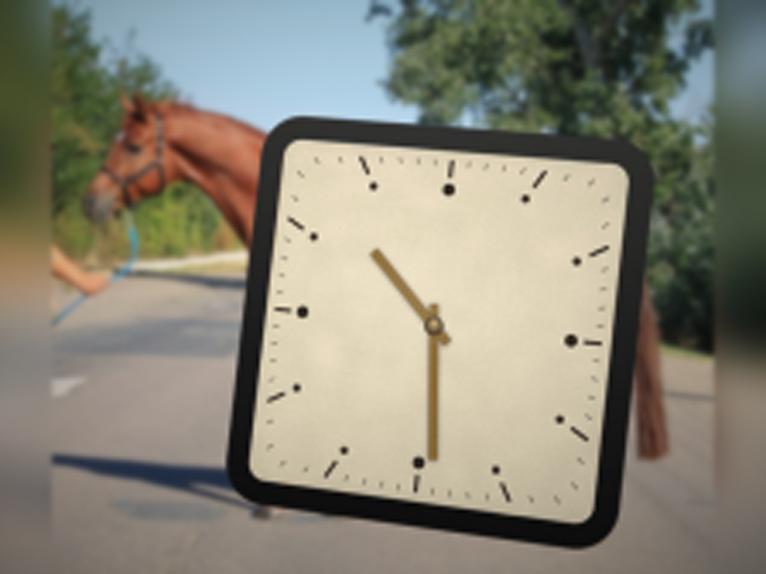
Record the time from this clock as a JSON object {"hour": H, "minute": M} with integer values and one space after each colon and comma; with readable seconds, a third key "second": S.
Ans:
{"hour": 10, "minute": 29}
